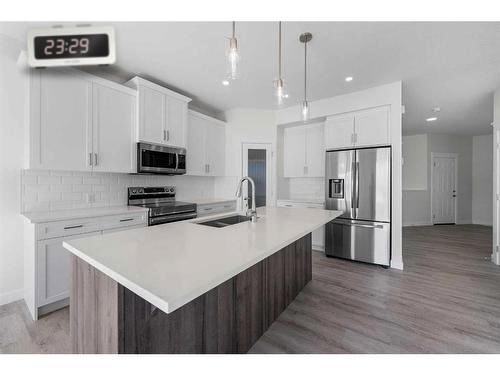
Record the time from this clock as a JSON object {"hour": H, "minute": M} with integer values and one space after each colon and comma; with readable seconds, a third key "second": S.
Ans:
{"hour": 23, "minute": 29}
